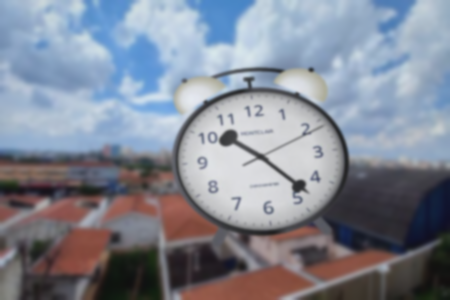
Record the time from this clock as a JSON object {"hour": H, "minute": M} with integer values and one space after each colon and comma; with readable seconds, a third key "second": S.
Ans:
{"hour": 10, "minute": 23, "second": 11}
